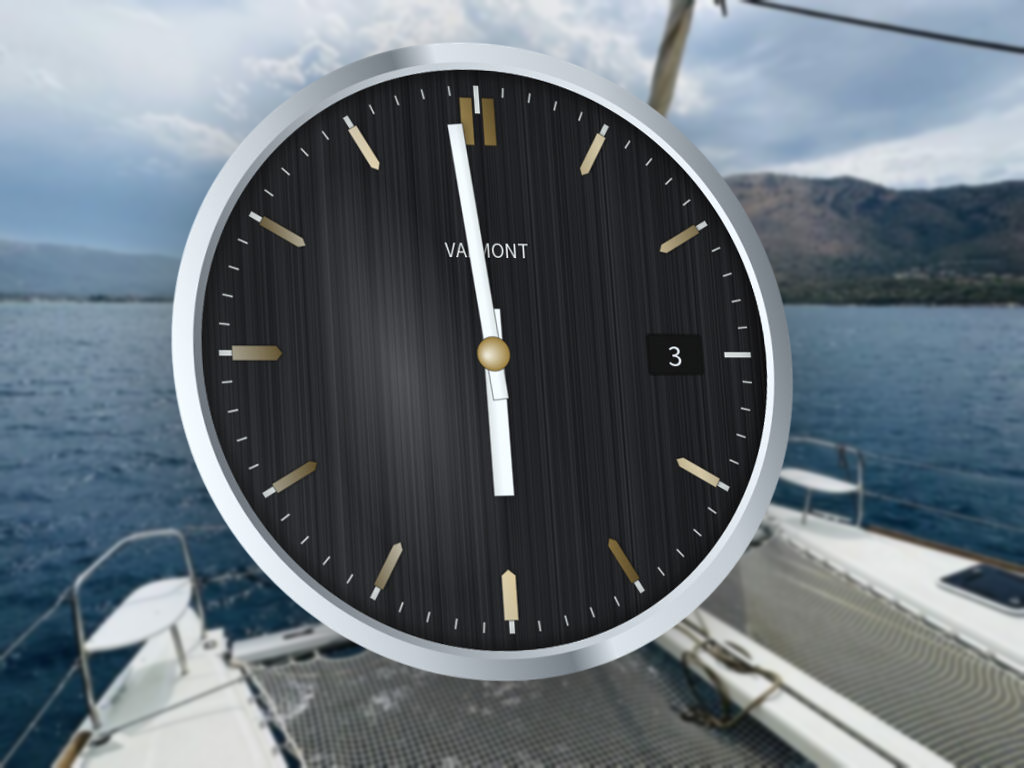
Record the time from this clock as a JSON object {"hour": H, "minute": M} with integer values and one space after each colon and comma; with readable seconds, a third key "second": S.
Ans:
{"hour": 5, "minute": 59}
